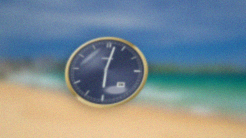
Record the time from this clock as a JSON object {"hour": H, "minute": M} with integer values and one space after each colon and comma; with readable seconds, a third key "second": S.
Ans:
{"hour": 6, "minute": 2}
